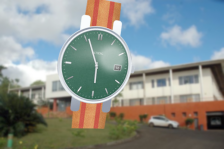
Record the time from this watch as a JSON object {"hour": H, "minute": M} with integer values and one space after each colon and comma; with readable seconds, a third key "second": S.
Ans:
{"hour": 5, "minute": 56}
